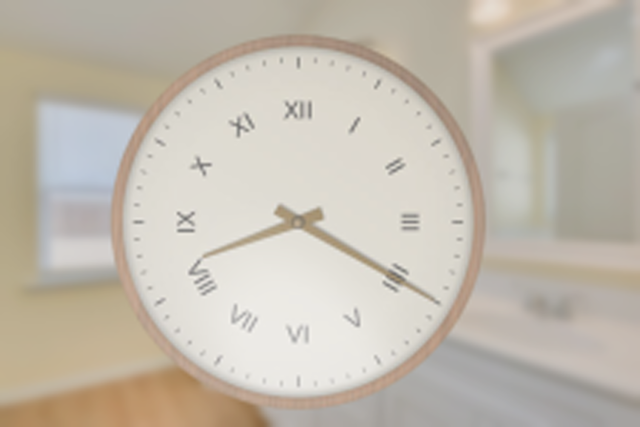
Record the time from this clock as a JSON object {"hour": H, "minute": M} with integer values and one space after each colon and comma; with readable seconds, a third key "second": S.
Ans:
{"hour": 8, "minute": 20}
